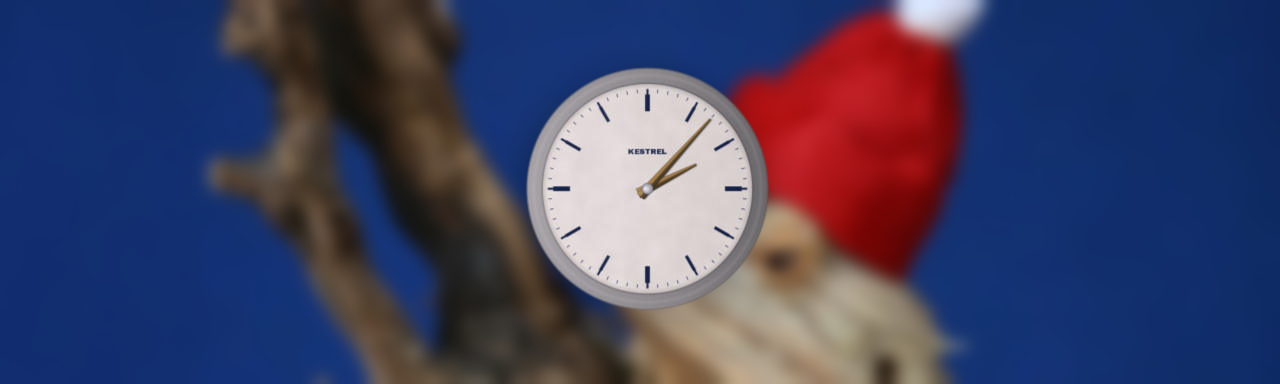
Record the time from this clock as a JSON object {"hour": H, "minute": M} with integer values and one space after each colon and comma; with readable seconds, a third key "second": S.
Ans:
{"hour": 2, "minute": 7}
